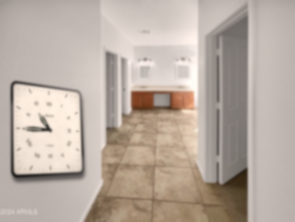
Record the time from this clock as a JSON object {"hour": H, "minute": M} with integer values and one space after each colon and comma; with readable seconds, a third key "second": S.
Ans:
{"hour": 10, "minute": 45}
